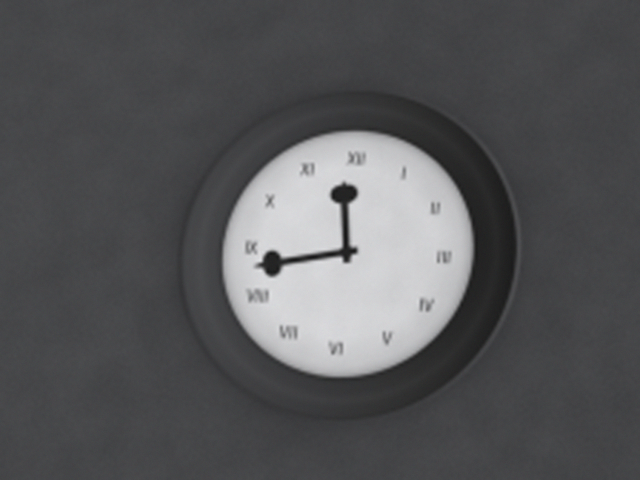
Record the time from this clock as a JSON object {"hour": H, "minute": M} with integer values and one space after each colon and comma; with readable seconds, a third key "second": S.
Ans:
{"hour": 11, "minute": 43}
